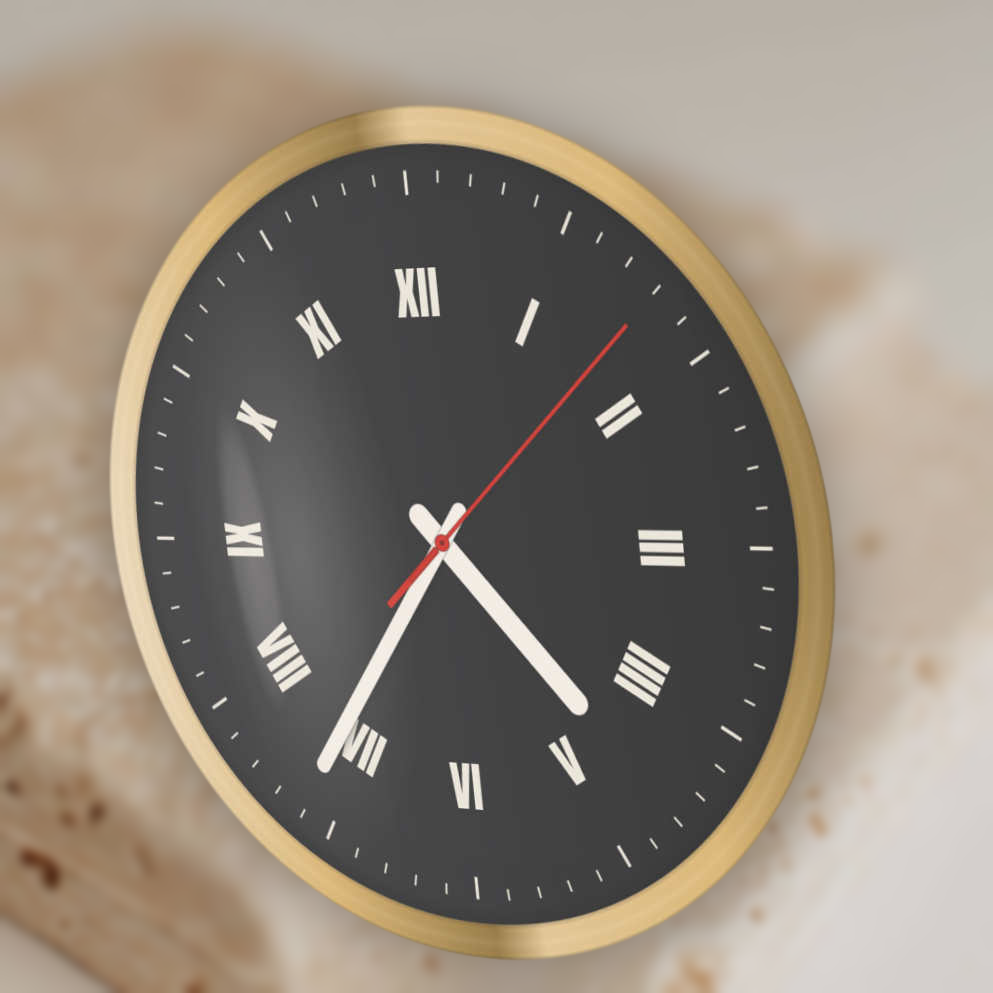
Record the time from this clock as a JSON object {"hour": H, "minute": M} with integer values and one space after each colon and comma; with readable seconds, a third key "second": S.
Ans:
{"hour": 4, "minute": 36, "second": 8}
